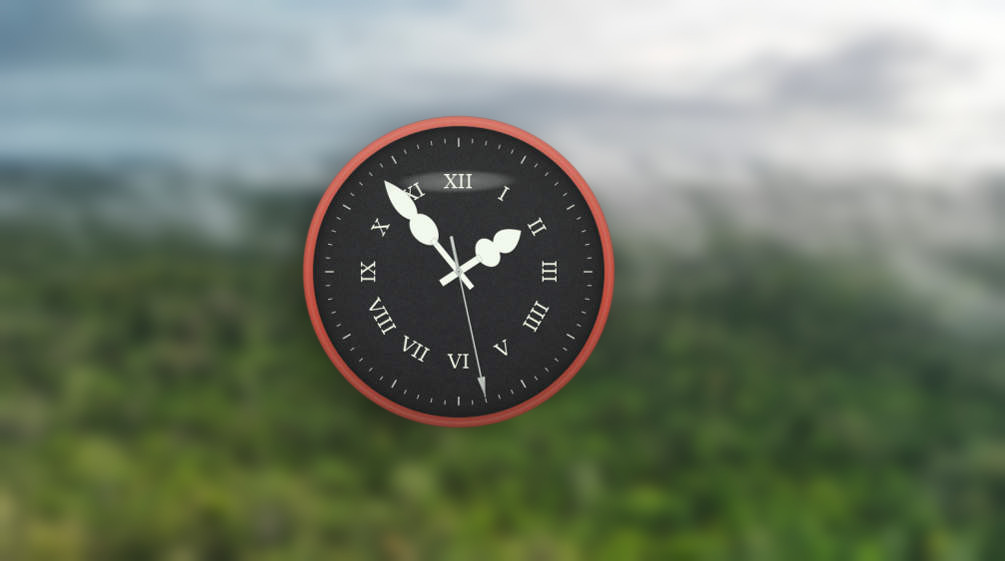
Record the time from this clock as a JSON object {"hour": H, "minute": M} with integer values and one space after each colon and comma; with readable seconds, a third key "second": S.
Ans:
{"hour": 1, "minute": 53, "second": 28}
